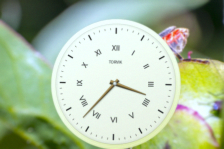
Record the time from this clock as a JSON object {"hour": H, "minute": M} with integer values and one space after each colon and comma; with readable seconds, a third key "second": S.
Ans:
{"hour": 3, "minute": 37}
